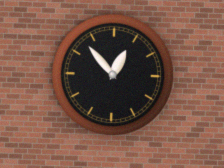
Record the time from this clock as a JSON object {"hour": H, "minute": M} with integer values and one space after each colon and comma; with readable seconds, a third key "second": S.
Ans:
{"hour": 12, "minute": 53}
